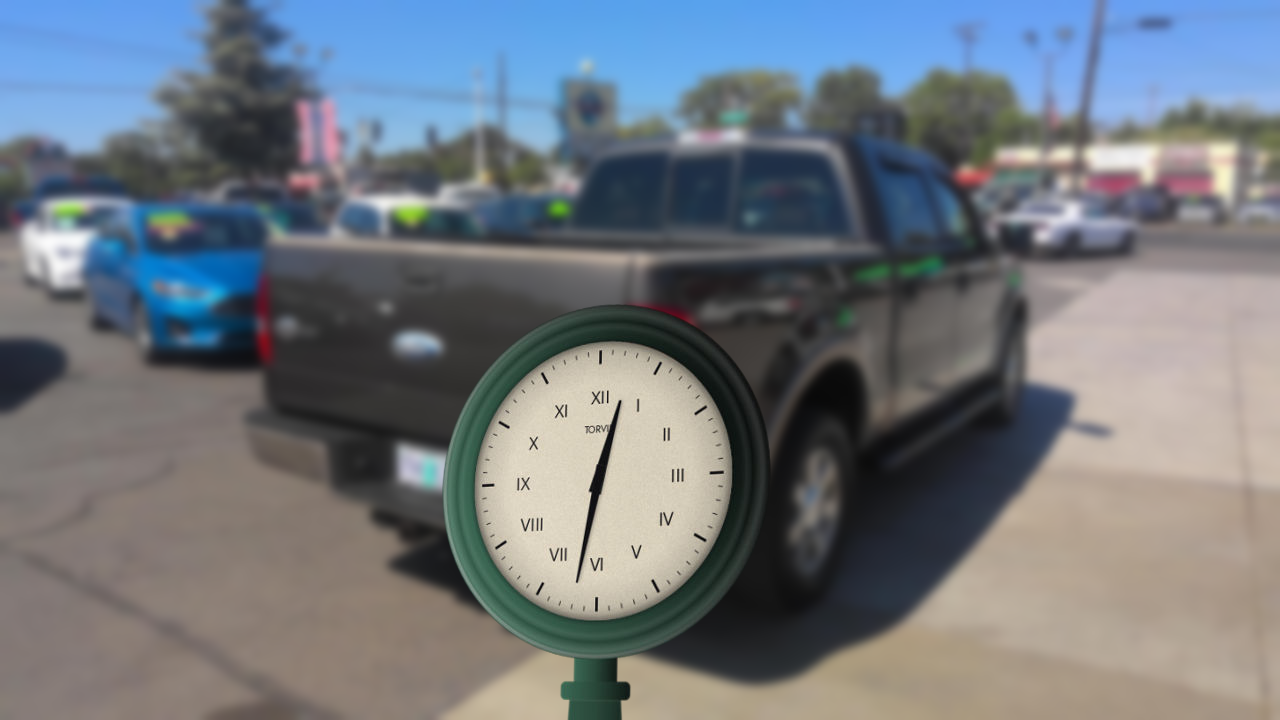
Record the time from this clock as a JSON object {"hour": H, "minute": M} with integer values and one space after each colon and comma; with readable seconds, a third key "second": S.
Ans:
{"hour": 12, "minute": 32}
